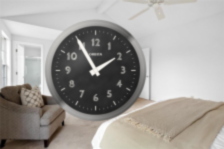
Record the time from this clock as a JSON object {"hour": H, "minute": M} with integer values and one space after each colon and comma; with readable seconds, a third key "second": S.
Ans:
{"hour": 1, "minute": 55}
